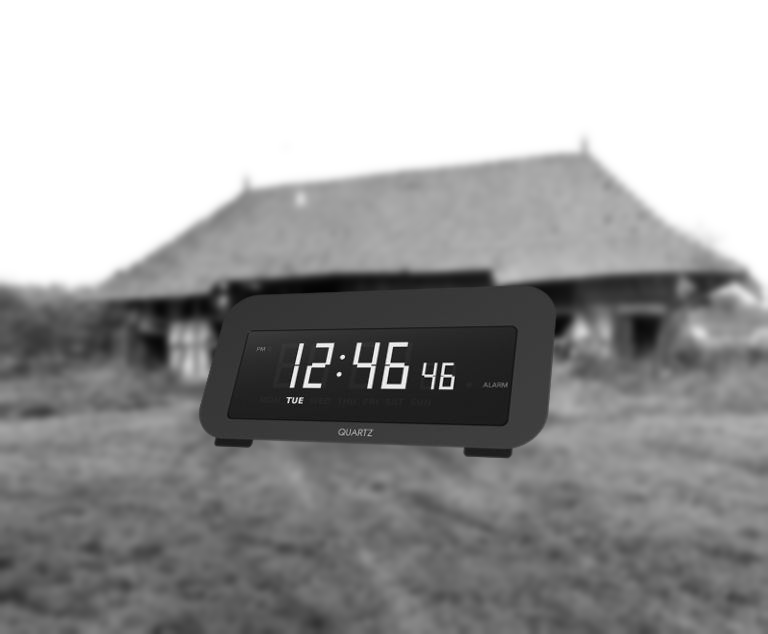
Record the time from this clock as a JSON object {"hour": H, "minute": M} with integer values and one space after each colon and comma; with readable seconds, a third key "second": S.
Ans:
{"hour": 12, "minute": 46, "second": 46}
